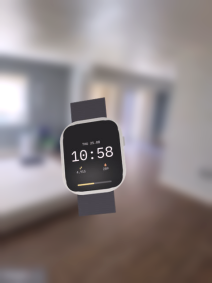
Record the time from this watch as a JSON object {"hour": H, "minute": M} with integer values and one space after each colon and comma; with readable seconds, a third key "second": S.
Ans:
{"hour": 10, "minute": 58}
